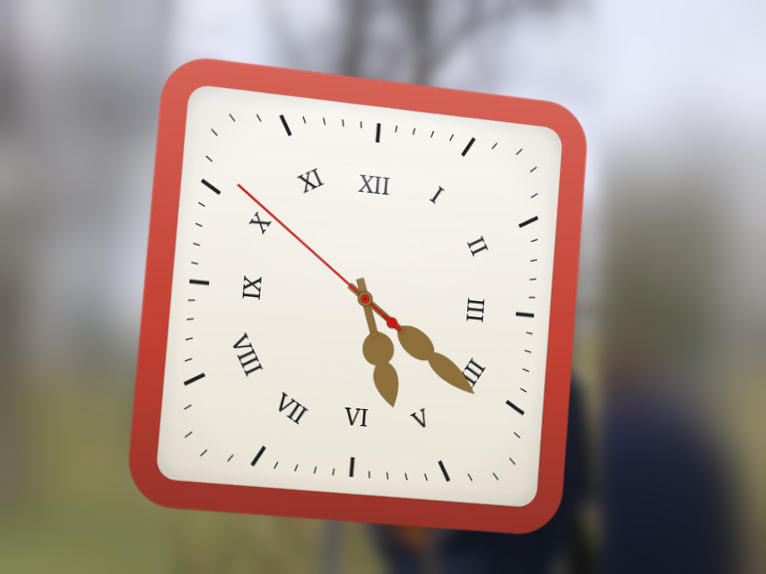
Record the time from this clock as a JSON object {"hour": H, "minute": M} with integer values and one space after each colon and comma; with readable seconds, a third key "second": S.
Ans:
{"hour": 5, "minute": 20, "second": 51}
